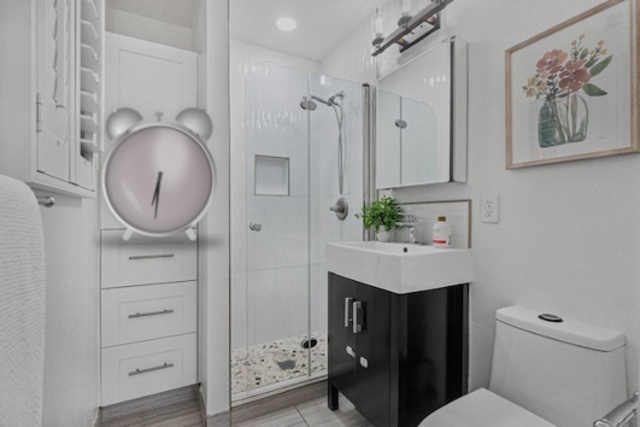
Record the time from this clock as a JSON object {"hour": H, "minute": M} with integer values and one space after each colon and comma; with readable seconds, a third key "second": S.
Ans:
{"hour": 6, "minute": 31}
